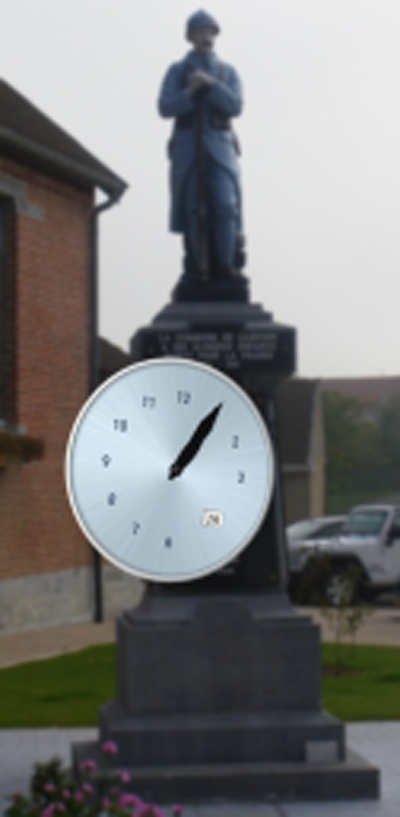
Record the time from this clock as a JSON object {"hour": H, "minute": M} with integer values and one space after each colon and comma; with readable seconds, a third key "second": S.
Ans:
{"hour": 1, "minute": 5}
